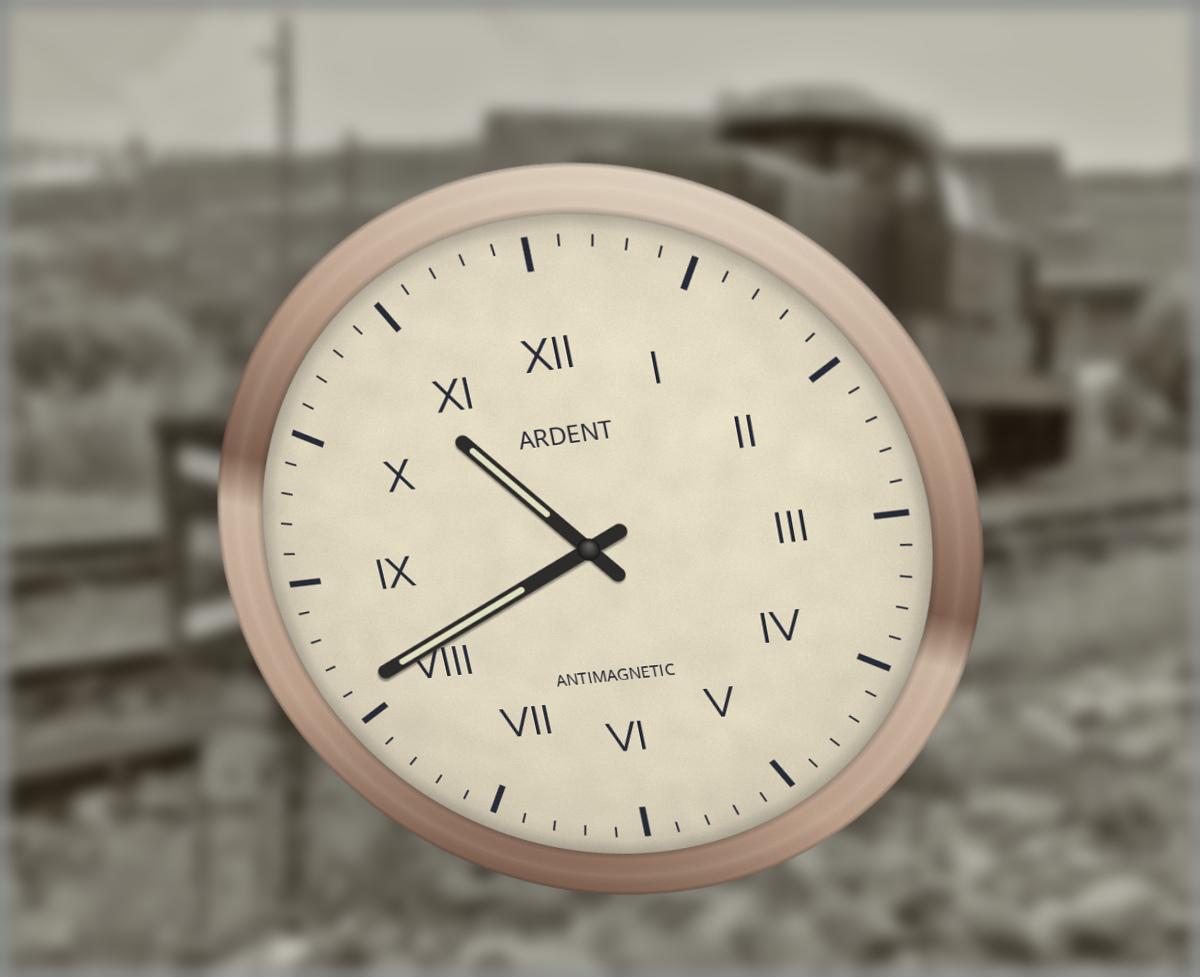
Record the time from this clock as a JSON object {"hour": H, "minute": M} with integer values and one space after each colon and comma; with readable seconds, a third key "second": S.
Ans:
{"hour": 10, "minute": 41}
